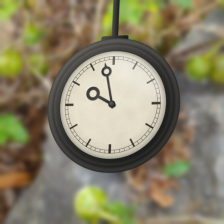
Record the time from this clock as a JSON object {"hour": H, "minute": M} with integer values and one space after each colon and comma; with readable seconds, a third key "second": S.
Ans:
{"hour": 9, "minute": 58}
